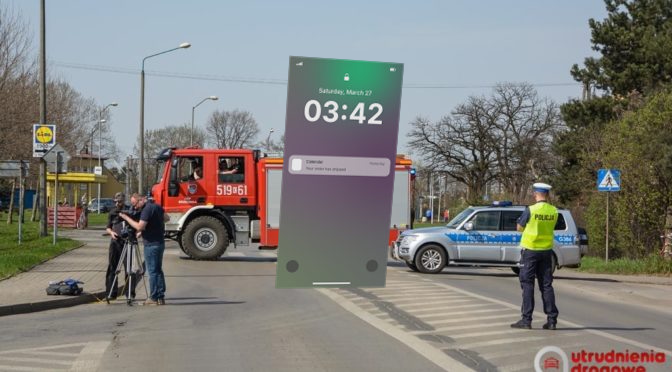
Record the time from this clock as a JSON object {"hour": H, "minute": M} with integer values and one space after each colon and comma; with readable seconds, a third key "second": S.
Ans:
{"hour": 3, "minute": 42}
